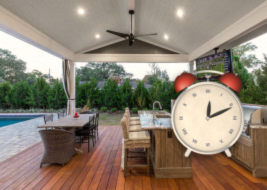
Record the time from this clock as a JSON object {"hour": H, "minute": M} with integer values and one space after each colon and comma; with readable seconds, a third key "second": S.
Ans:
{"hour": 12, "minute": 11}
